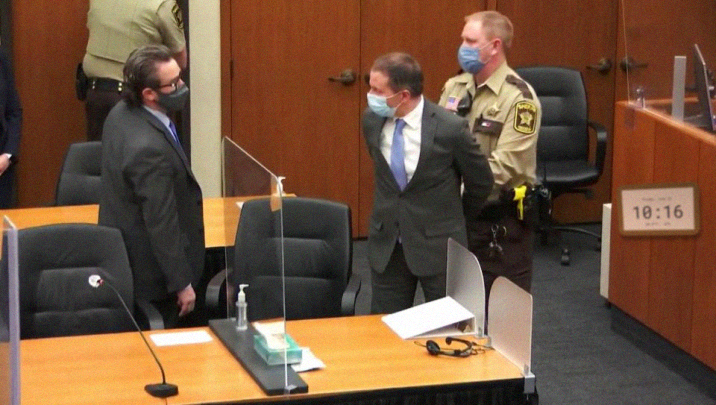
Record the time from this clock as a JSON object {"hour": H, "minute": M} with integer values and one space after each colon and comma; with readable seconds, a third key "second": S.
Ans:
{"hour": 10, "minute": 16}
